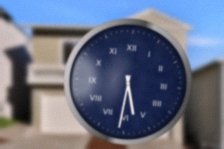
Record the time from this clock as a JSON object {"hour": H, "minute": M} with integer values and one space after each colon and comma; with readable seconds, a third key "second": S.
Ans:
{"hour": 5, "minute": 31}
